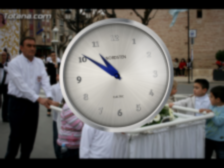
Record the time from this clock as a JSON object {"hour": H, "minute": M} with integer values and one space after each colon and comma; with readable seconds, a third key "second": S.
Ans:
{"hour": 10, "minute": 51}
